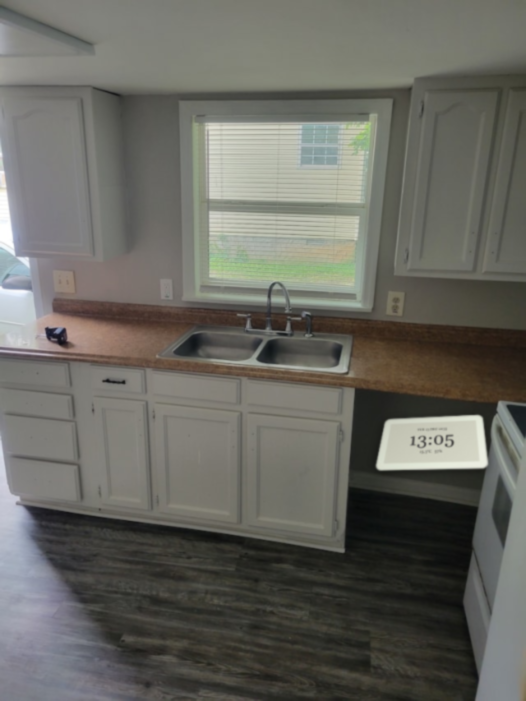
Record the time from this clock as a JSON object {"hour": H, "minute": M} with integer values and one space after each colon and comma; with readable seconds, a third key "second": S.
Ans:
{"hour": 13, "minute": 5}
